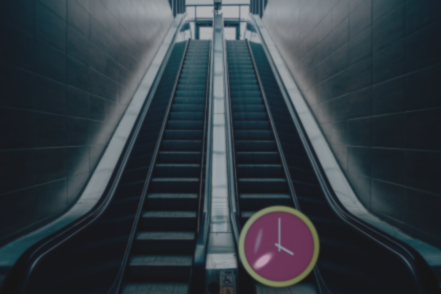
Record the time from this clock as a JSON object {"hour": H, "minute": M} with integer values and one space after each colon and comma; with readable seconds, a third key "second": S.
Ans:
{"hour": 4, "minute": 0}
